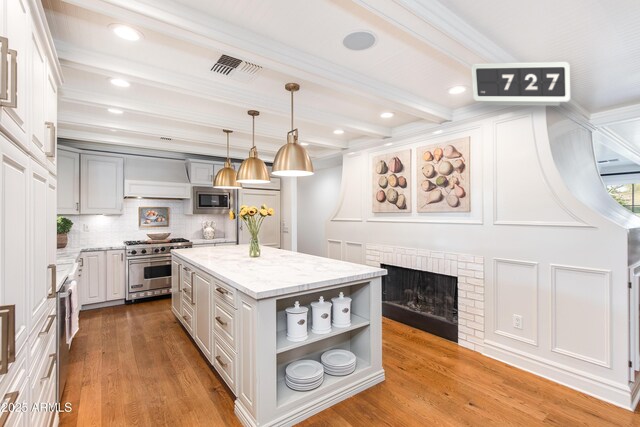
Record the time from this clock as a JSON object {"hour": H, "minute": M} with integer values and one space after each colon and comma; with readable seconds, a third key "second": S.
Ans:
{"hour": 7, "minute": 27}
